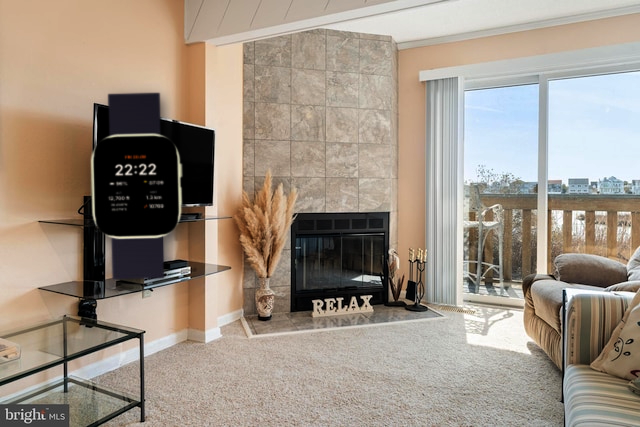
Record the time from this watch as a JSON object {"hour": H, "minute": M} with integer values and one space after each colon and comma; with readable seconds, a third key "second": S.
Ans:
{"hour": 22, "minute": 22}
